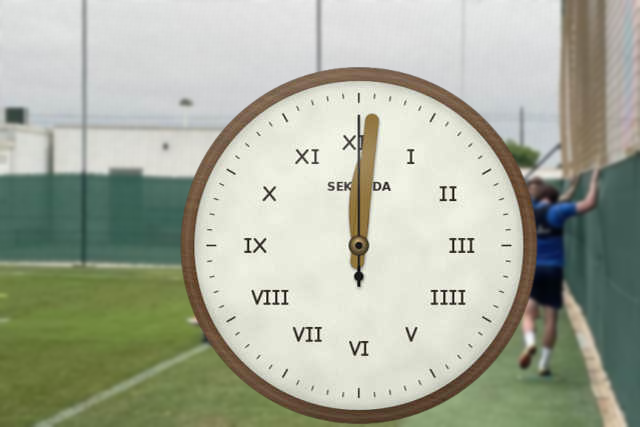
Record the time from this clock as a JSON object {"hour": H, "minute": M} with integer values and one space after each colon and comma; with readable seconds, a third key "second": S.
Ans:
{"hour": 12, "minute": 1, "second": 0}
